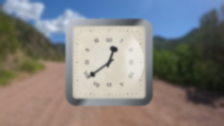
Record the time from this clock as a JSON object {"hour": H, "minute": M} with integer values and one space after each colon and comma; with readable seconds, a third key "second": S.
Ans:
{"hour": 12, "minute": 39}
